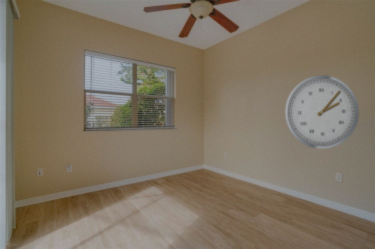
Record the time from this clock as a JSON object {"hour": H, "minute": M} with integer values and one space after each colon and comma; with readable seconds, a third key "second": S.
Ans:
{"hour": 2, "minute": 7}
